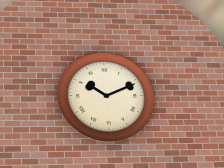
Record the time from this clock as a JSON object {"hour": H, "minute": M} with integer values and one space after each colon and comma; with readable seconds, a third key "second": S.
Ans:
{"hour": 10, "minute": 11}
